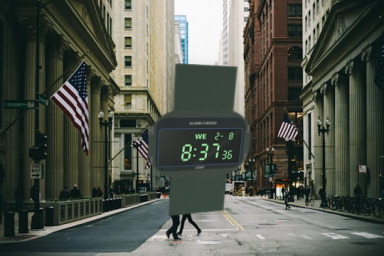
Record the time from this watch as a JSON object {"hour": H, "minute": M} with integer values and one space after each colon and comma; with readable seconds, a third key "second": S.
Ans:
{"hour": 8, "minute": 37, "second": 36}
